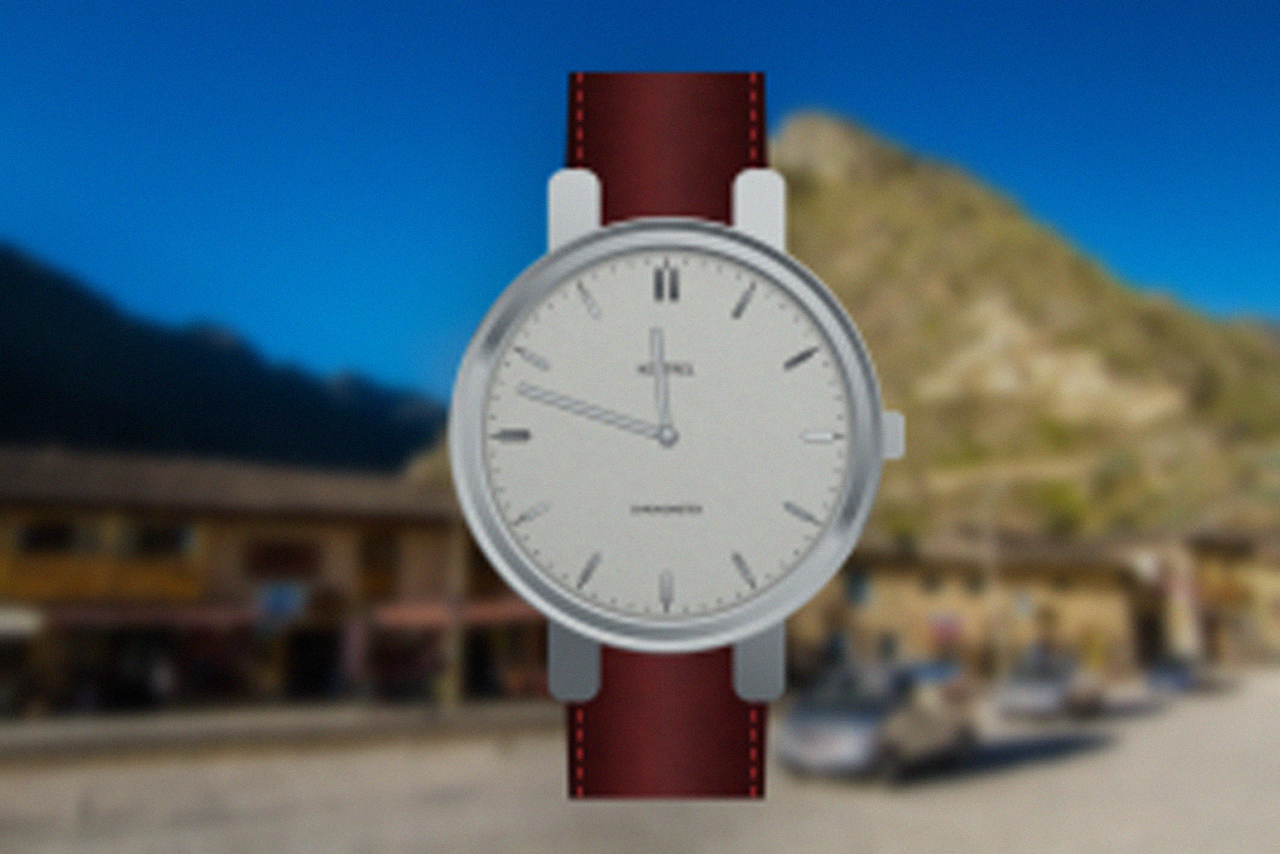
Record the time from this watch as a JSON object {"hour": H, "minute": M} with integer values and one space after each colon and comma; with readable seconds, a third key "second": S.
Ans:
{"hour": 11, "minute": 48}
